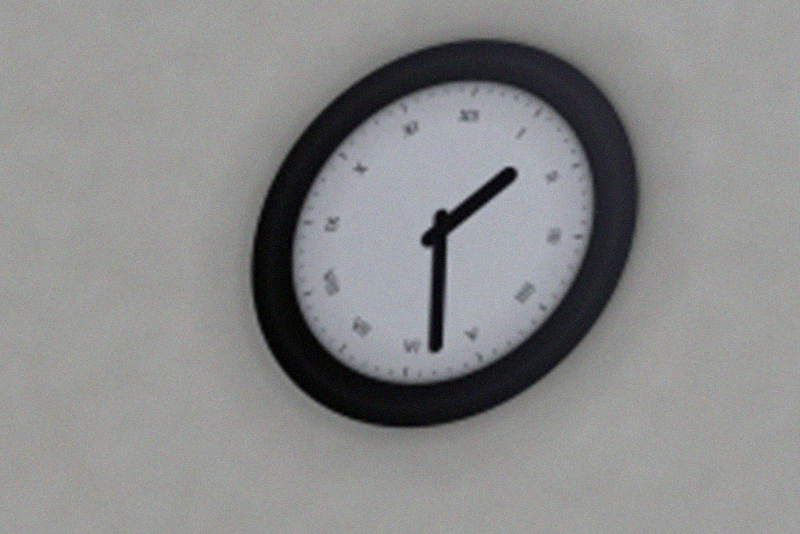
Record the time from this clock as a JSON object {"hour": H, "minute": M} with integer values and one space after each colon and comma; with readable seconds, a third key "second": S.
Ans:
{"hour": 1, "minute": 28}
